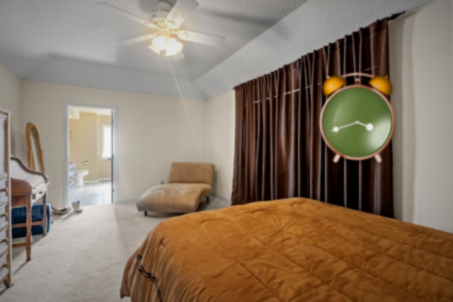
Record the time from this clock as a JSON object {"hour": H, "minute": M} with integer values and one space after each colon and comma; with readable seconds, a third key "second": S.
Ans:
{"hour": 3, "minute": 42}
